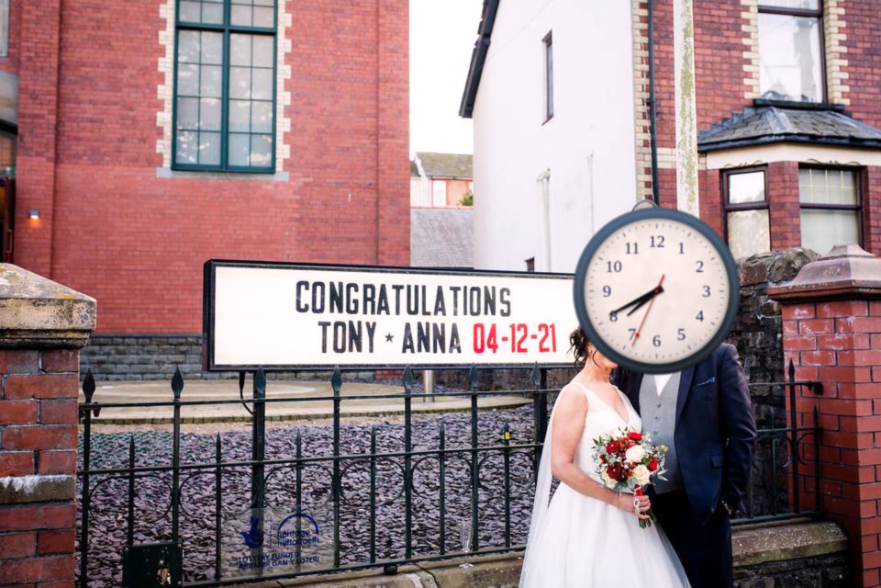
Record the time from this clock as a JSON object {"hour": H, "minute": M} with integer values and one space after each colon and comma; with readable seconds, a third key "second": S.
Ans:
{"hour": 7, "minute": 40, "second": 34}
